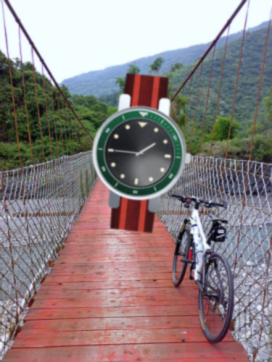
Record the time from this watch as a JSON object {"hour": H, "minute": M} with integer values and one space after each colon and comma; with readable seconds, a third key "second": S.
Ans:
{"hour": 1, "minute": 45}
